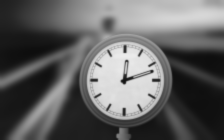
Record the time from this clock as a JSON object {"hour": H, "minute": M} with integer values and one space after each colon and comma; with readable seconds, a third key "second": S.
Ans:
{"hour": 12, "minute": 12}
